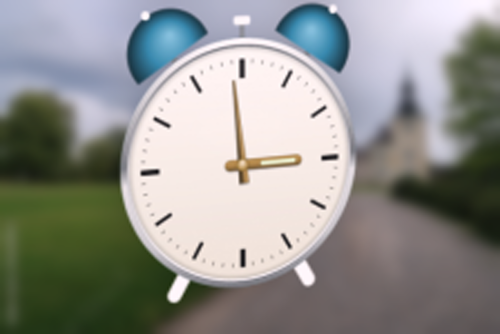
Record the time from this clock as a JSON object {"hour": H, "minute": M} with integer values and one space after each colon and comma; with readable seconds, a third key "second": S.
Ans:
{"hour": 2, "minute": 59}
